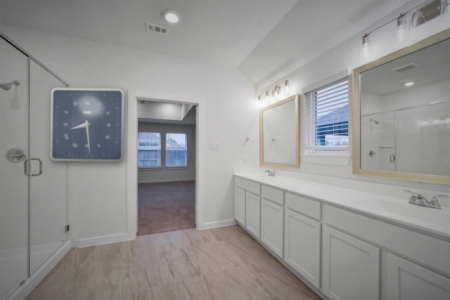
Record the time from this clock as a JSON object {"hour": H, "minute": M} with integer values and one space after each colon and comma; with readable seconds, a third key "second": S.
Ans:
{"hour": 8, "minute": 29}
